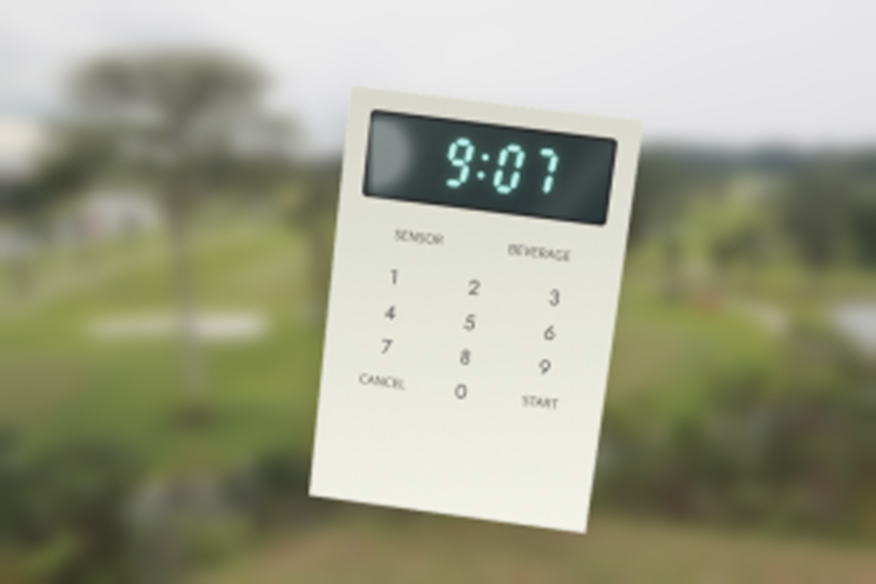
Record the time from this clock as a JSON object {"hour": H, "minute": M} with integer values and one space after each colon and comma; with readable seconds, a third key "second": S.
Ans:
{"hour": 9, "minute": 7}
